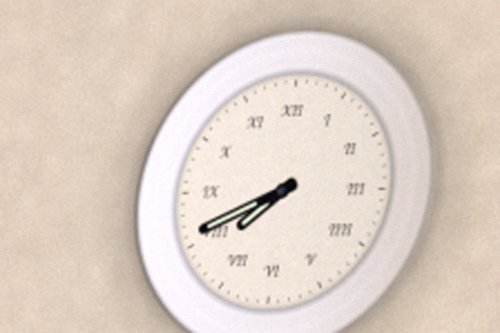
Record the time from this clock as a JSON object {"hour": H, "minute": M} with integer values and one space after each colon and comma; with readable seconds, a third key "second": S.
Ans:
{"hour": 7, "minute": 41}
